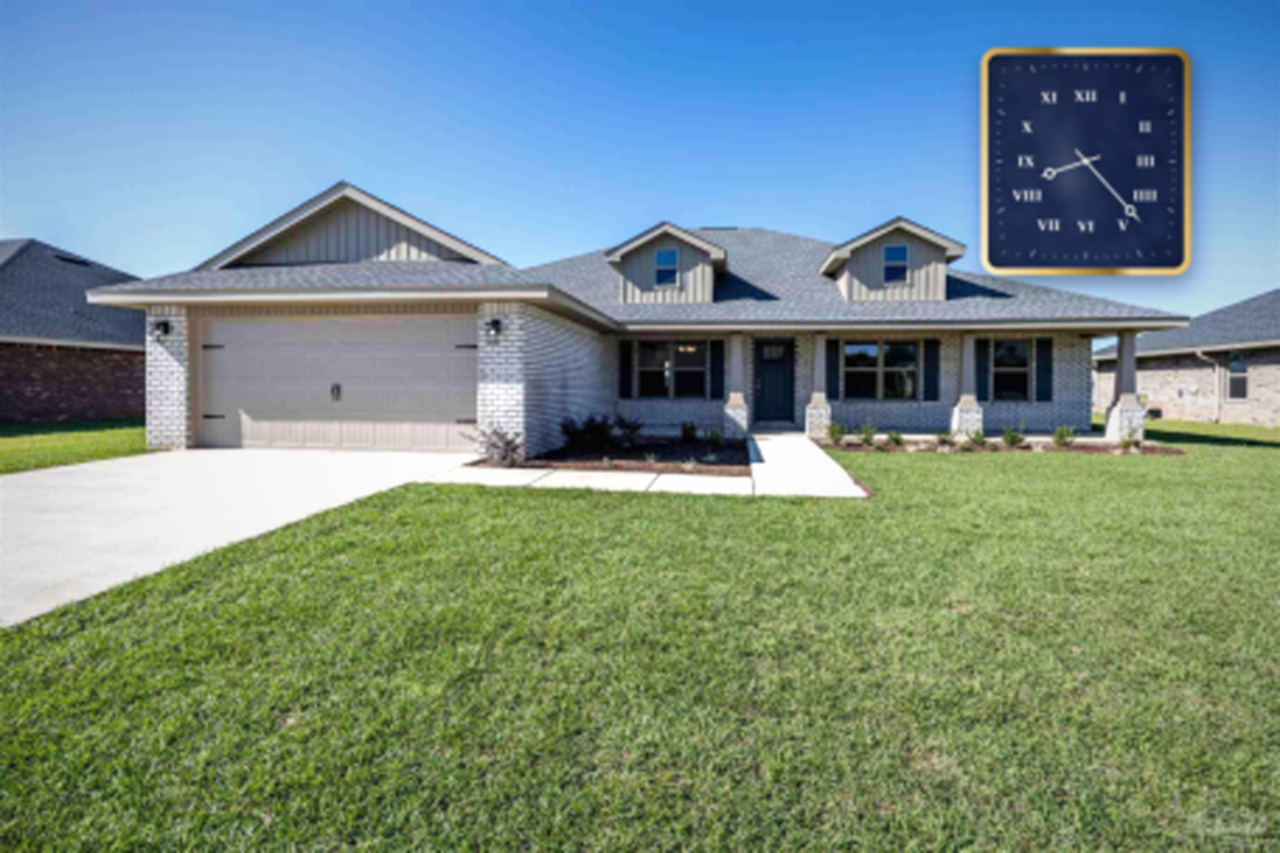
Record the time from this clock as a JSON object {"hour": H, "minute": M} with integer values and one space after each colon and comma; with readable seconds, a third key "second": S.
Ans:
{"hour": 8, "minute": 23}
